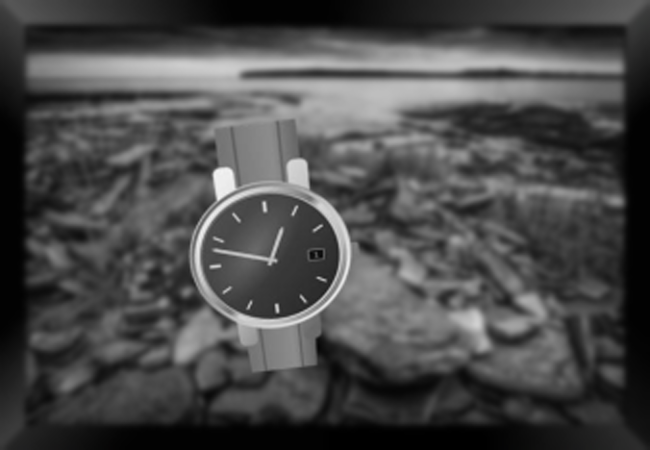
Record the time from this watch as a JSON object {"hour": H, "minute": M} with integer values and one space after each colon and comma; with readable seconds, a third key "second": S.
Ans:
{"hour": 12, "minute": 48}
